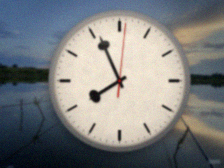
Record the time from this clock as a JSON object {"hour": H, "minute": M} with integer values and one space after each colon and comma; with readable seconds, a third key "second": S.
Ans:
{"hour": 7, "minute": 56, "second": 1}
